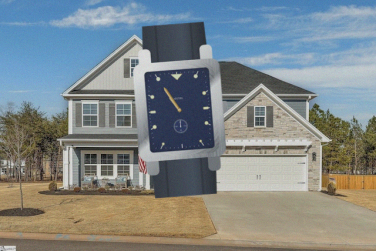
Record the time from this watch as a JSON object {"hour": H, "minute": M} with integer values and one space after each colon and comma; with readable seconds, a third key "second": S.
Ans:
{"hour": 10, "minute": 55}
